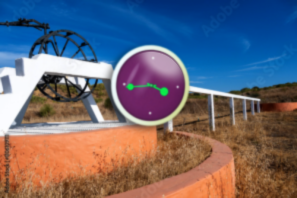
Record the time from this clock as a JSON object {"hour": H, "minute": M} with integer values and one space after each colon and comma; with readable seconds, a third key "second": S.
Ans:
{"hour": 3, "minute": 44}
